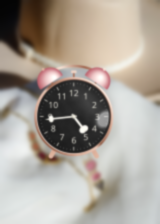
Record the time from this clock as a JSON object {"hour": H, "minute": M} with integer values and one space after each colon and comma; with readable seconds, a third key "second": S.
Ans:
{"hour": 4, "minute": 44}
